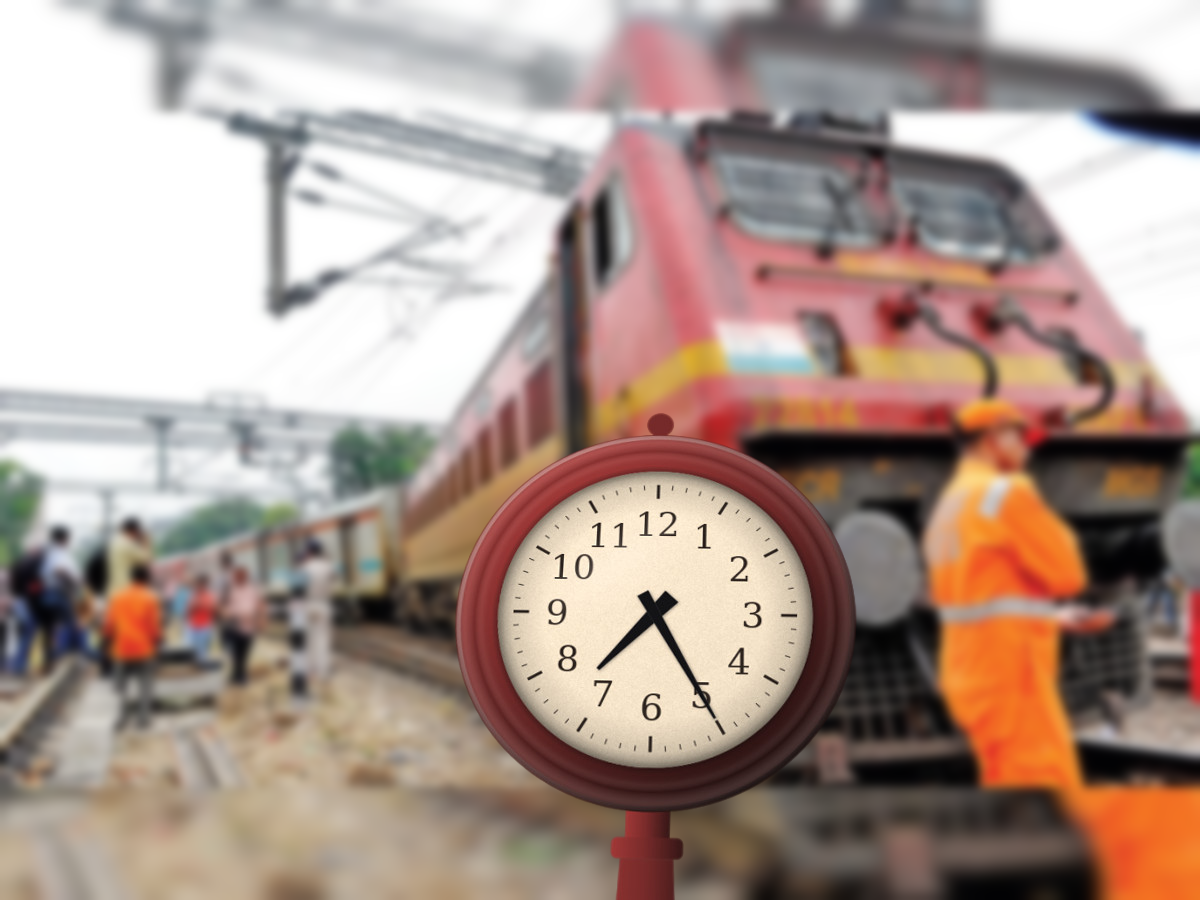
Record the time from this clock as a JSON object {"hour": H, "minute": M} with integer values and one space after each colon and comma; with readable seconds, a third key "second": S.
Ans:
{"hour": 7, "minute": 25}
